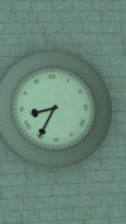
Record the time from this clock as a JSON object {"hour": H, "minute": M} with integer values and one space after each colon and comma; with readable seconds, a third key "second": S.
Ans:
{"hour": 8, "minute": 35}
